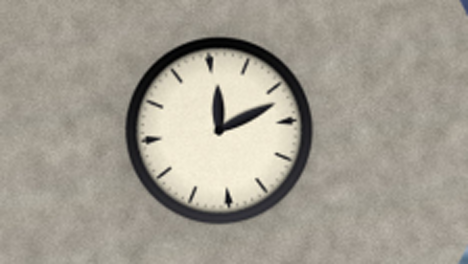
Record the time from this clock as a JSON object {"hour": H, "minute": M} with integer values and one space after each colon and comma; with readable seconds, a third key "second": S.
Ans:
{"hour": 12, "minute": 12}
